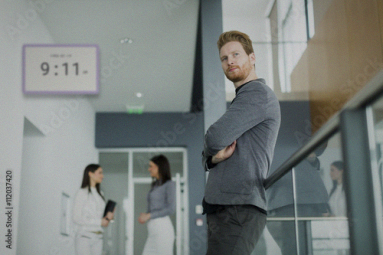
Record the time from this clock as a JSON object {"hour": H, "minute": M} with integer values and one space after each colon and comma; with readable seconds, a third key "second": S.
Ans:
{"hour": 9, "minute": 11}
